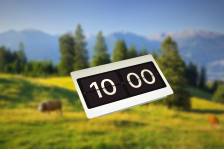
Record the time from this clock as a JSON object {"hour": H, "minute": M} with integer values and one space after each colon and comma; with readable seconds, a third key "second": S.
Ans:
{"hour": 10, "minute": 0}
